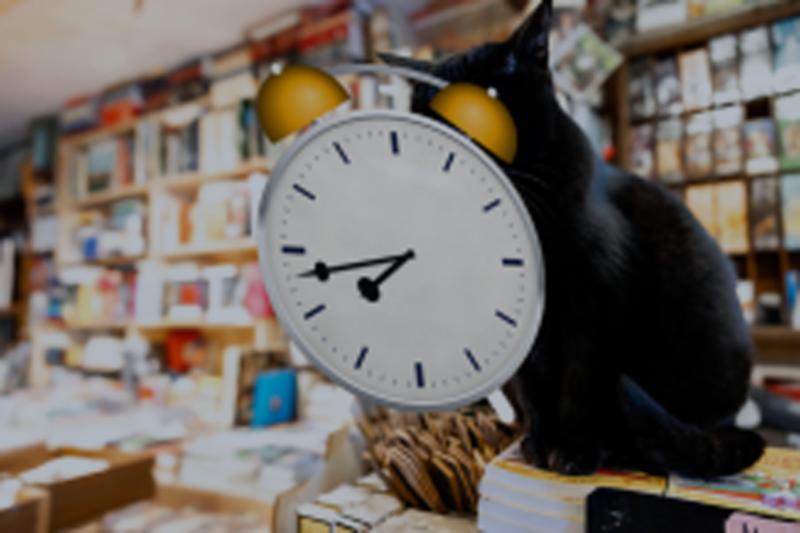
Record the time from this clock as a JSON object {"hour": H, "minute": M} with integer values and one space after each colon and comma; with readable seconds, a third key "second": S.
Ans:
{"hour": 7, "minute": 43}
